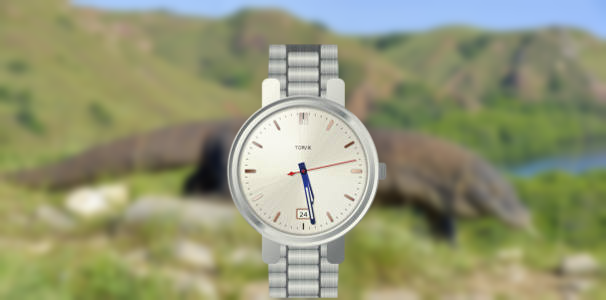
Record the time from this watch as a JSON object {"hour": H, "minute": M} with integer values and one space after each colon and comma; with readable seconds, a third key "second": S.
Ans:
{"hour": 5, "minute": 28, "second": 13}
